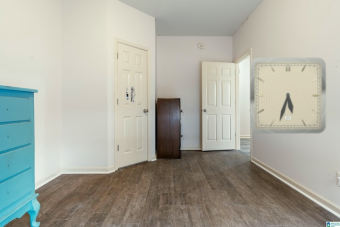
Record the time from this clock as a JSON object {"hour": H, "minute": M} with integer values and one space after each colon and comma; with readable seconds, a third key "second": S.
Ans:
{"hour": 5, "minute": 33}
